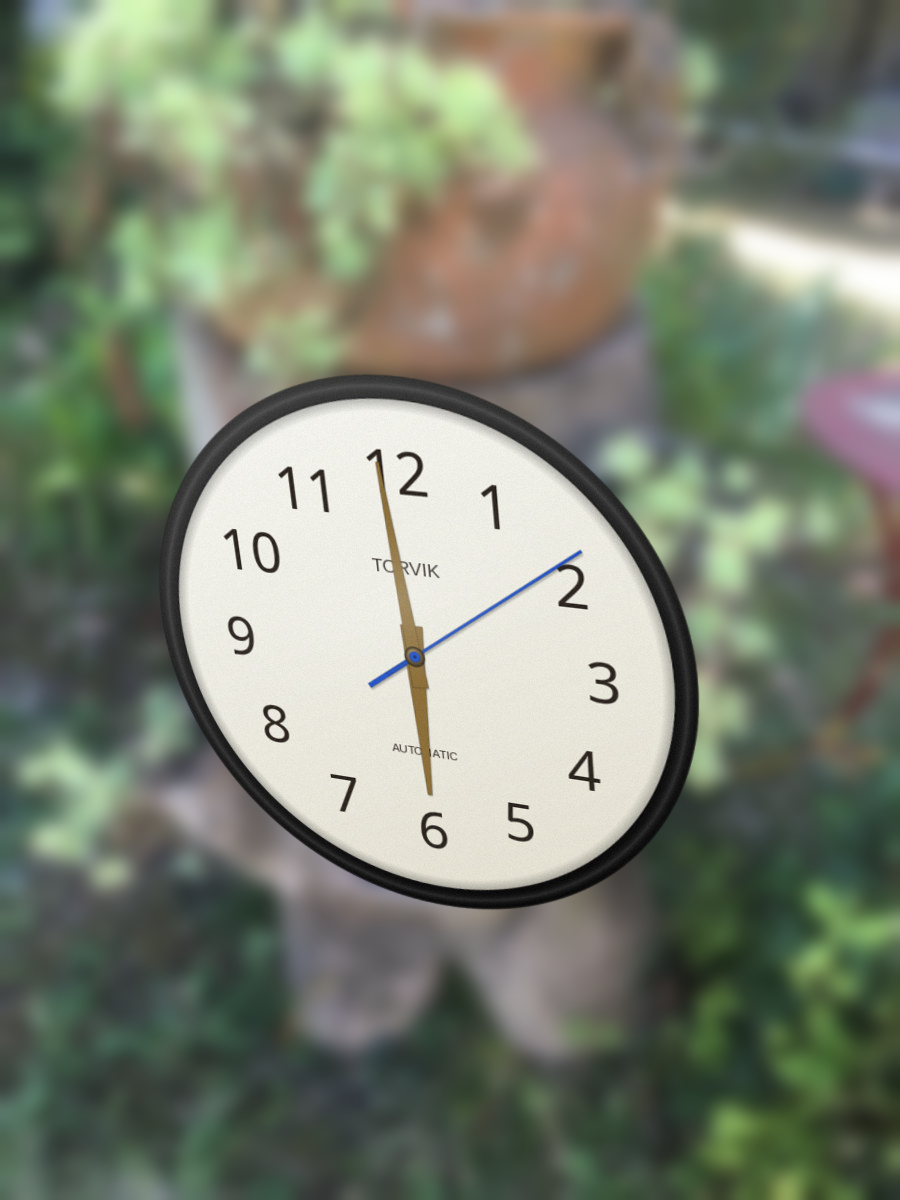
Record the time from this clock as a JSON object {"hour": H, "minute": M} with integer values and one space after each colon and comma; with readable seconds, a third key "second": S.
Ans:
{"hour": 5, "minute": 59, "second": 9}
